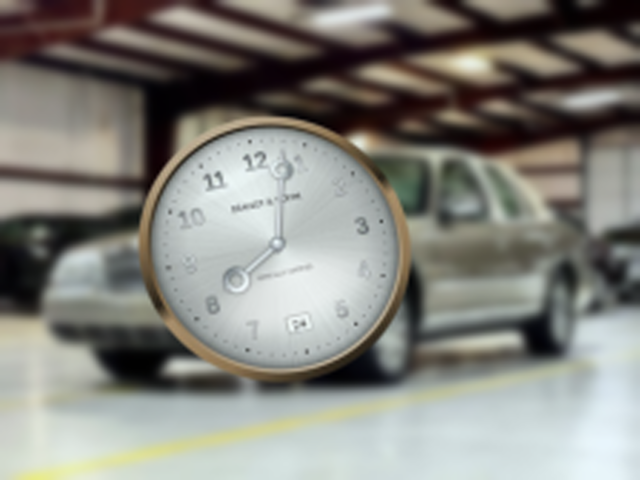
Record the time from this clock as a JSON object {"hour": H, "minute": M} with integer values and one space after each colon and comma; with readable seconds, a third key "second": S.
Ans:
{"hour": 8, "minute": 3}
